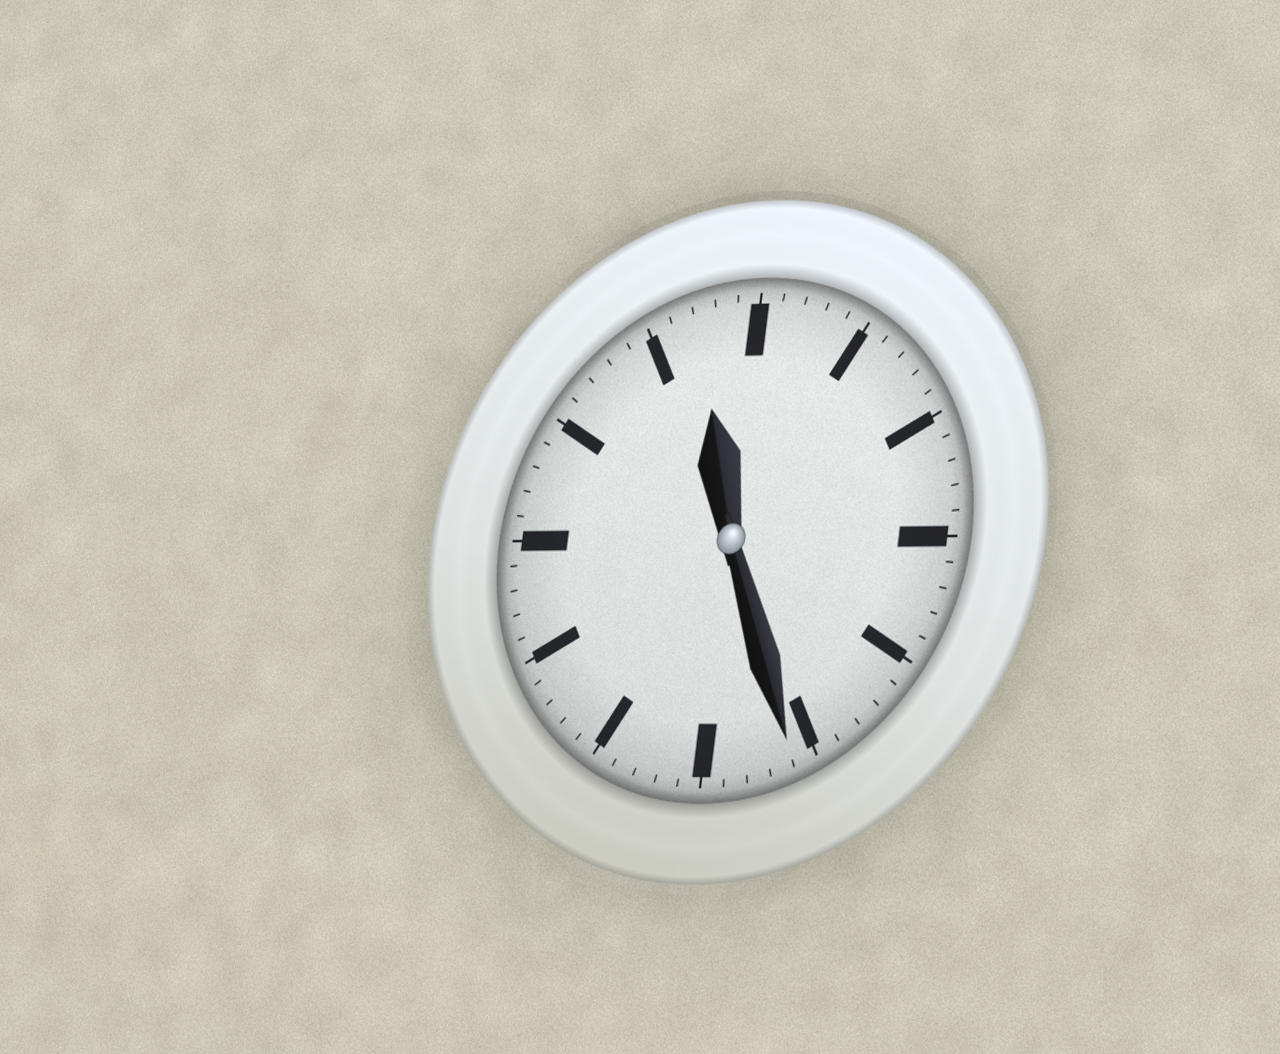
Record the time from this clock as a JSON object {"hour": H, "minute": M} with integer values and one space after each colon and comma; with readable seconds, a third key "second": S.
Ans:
{"hour": 11, "minute": 26}
